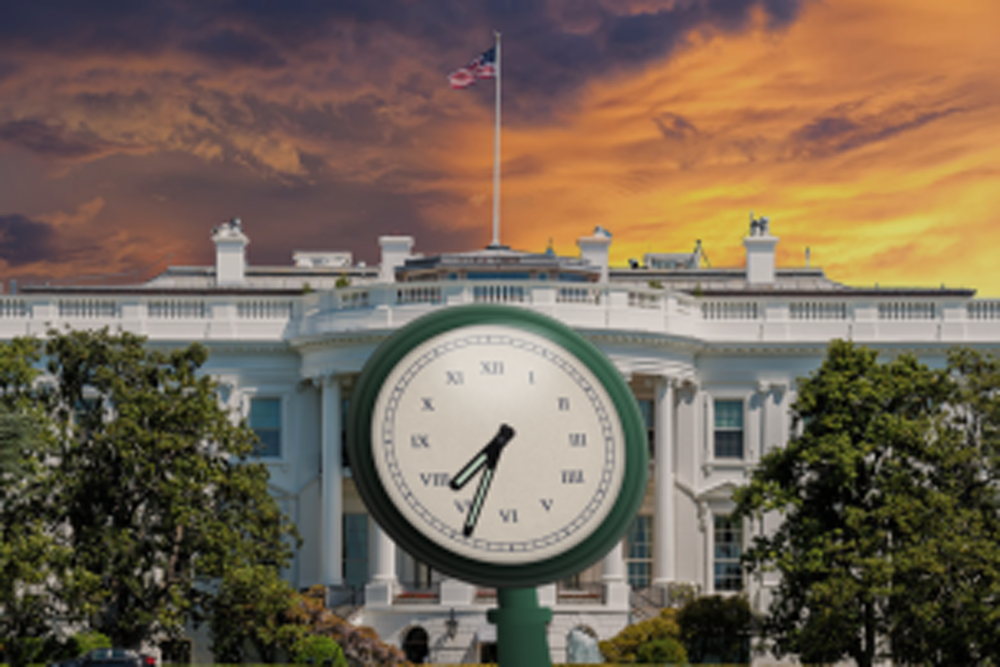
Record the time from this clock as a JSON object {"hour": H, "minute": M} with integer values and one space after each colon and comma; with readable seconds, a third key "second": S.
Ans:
{"hour": 7, "minute": 34}
